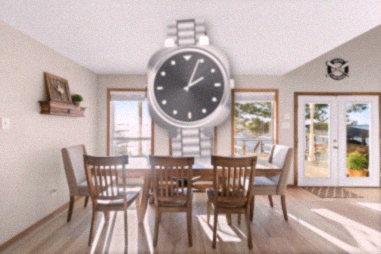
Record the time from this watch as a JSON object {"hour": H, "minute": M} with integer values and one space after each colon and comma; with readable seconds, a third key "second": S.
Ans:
{"hour": 2, "minute": 4}
